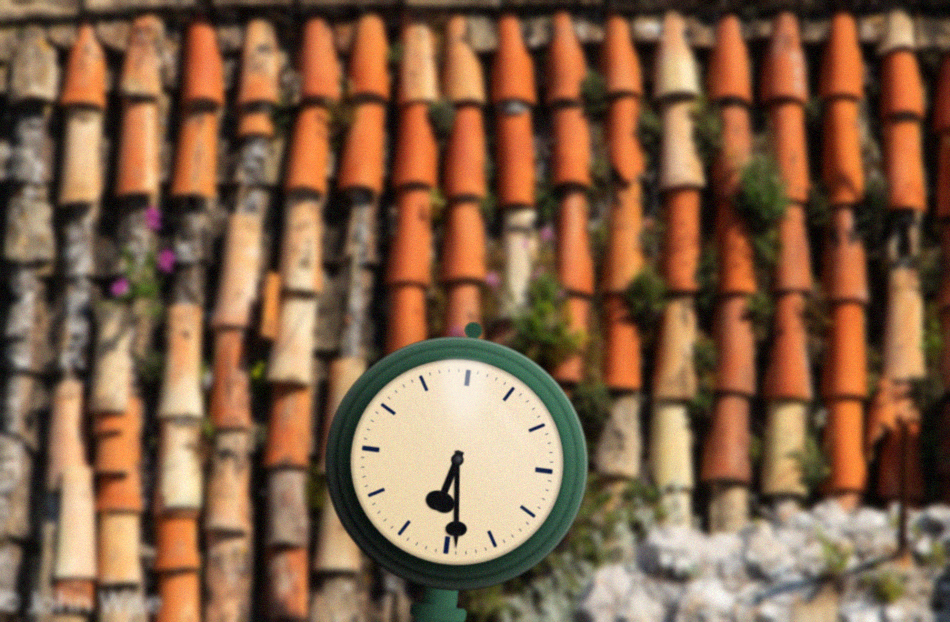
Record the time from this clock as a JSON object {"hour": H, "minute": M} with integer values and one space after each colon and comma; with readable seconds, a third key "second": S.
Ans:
{"hour": 6, "minute": 29}
